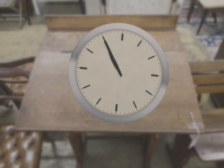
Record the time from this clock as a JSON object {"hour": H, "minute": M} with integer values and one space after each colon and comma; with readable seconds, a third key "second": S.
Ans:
{"hour": 10, "minute": 55}
